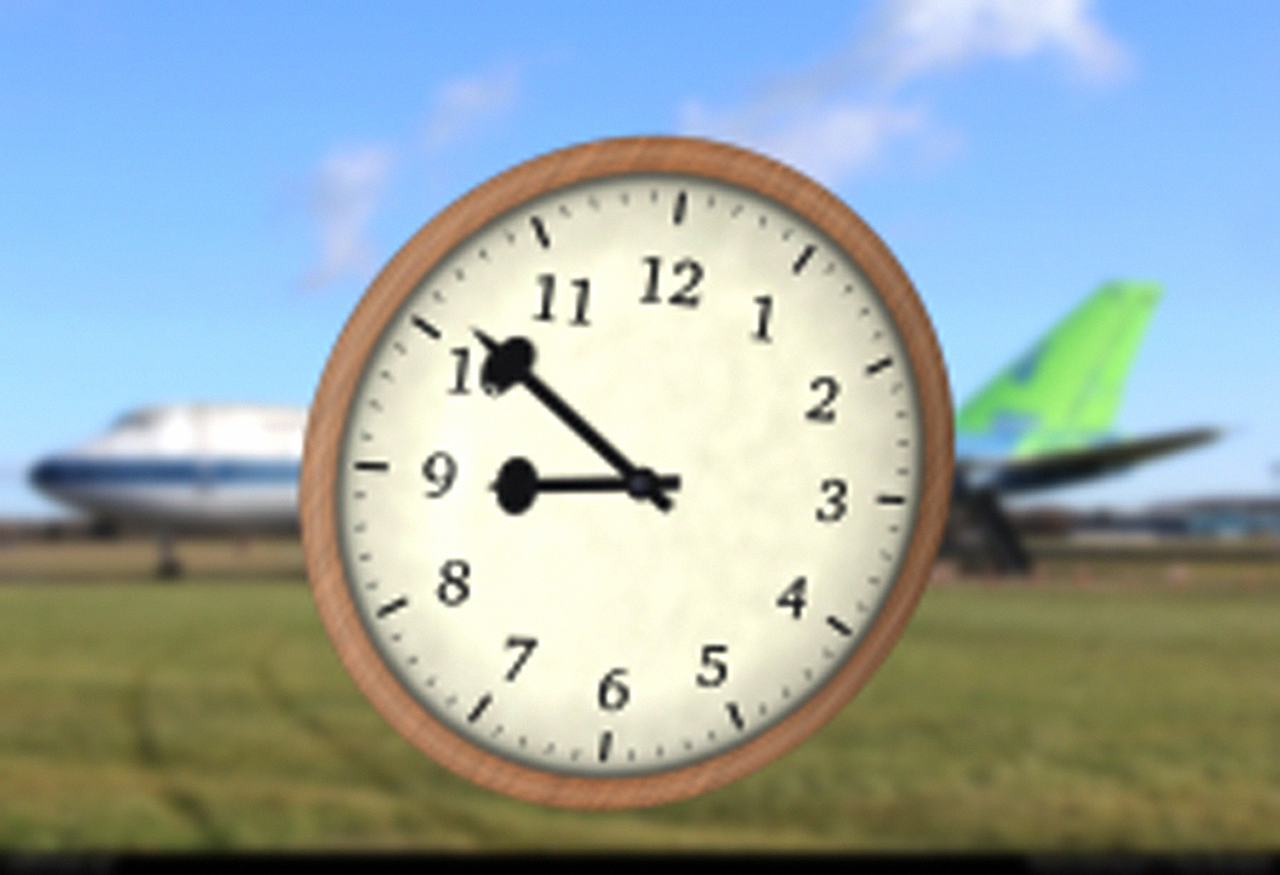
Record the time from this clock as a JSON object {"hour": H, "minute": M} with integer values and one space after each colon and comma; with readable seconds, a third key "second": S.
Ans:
{"hour": 8, "minute": 51}
